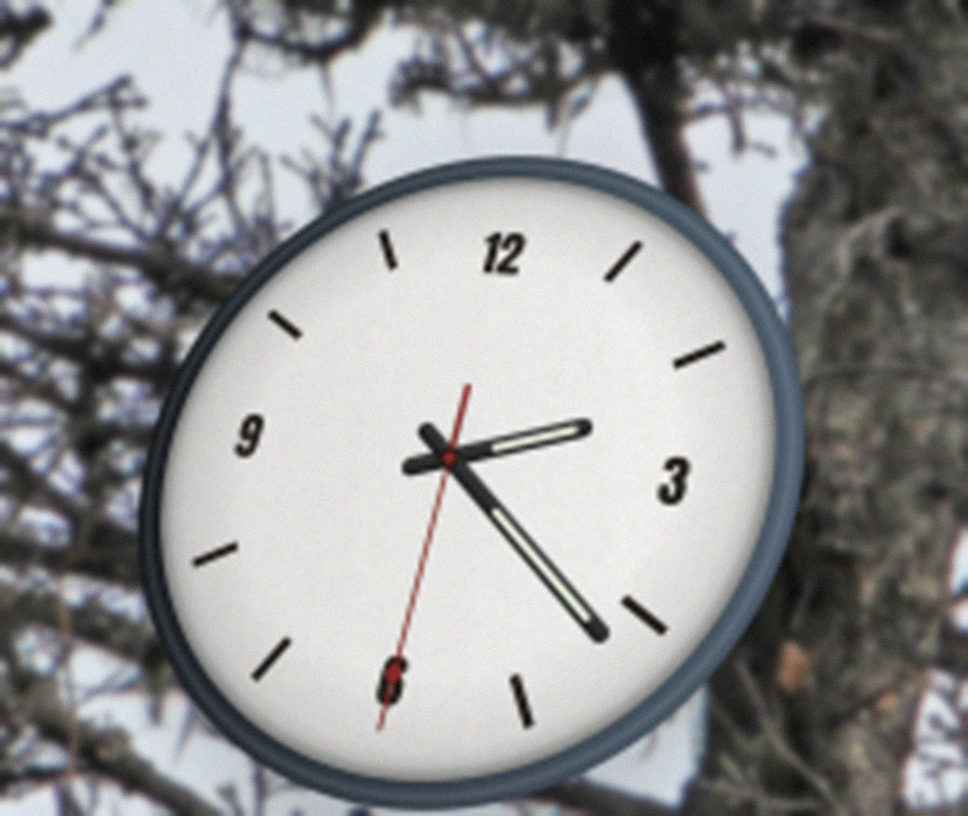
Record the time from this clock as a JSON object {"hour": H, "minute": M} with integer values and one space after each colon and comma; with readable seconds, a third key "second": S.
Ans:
{"hour": 2, "minute": 21, "second": 30}
